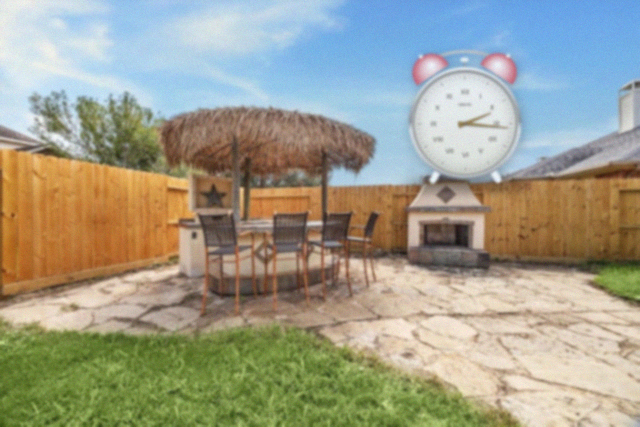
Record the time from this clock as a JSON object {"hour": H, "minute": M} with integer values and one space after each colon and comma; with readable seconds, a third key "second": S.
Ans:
{"hour": 2, "minute": 16}
